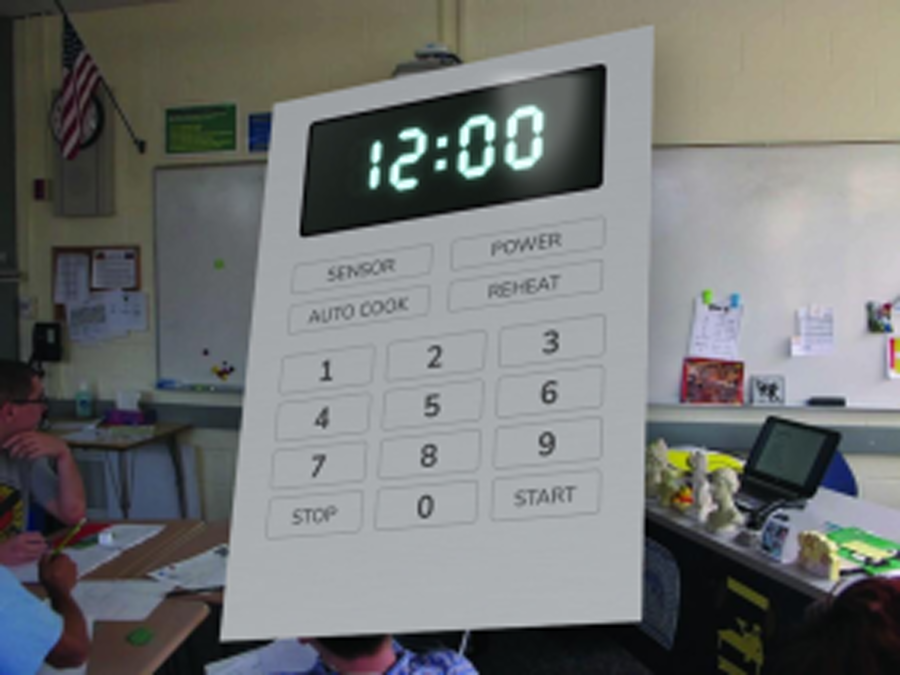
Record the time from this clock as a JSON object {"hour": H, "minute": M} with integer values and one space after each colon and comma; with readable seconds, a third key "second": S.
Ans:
{"hour": 12, "minute": 0}
